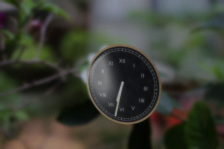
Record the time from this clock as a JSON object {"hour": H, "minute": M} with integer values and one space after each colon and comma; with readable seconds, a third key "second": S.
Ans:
{"hour": 6, "minute": 32}
